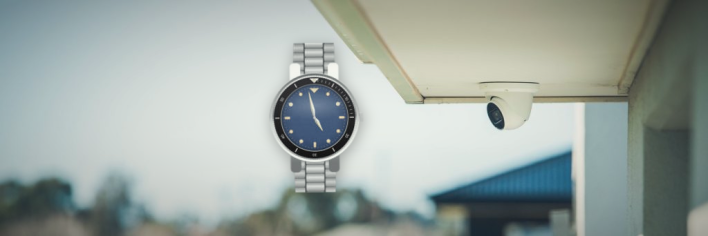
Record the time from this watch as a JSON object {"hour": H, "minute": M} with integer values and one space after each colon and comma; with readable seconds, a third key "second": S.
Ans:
{"hour": 4, "minute": 58}
